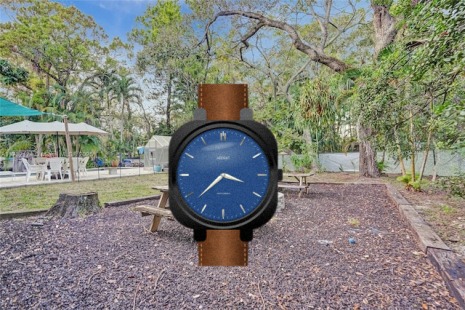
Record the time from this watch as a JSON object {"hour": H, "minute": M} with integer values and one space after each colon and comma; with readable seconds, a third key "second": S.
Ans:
{"hour": 3, "minute": 38}
